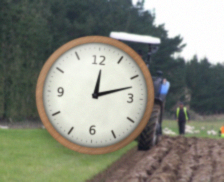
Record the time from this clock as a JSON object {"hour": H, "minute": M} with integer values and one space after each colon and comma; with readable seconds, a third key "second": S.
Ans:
{"hour": 12, "minute": 12}
